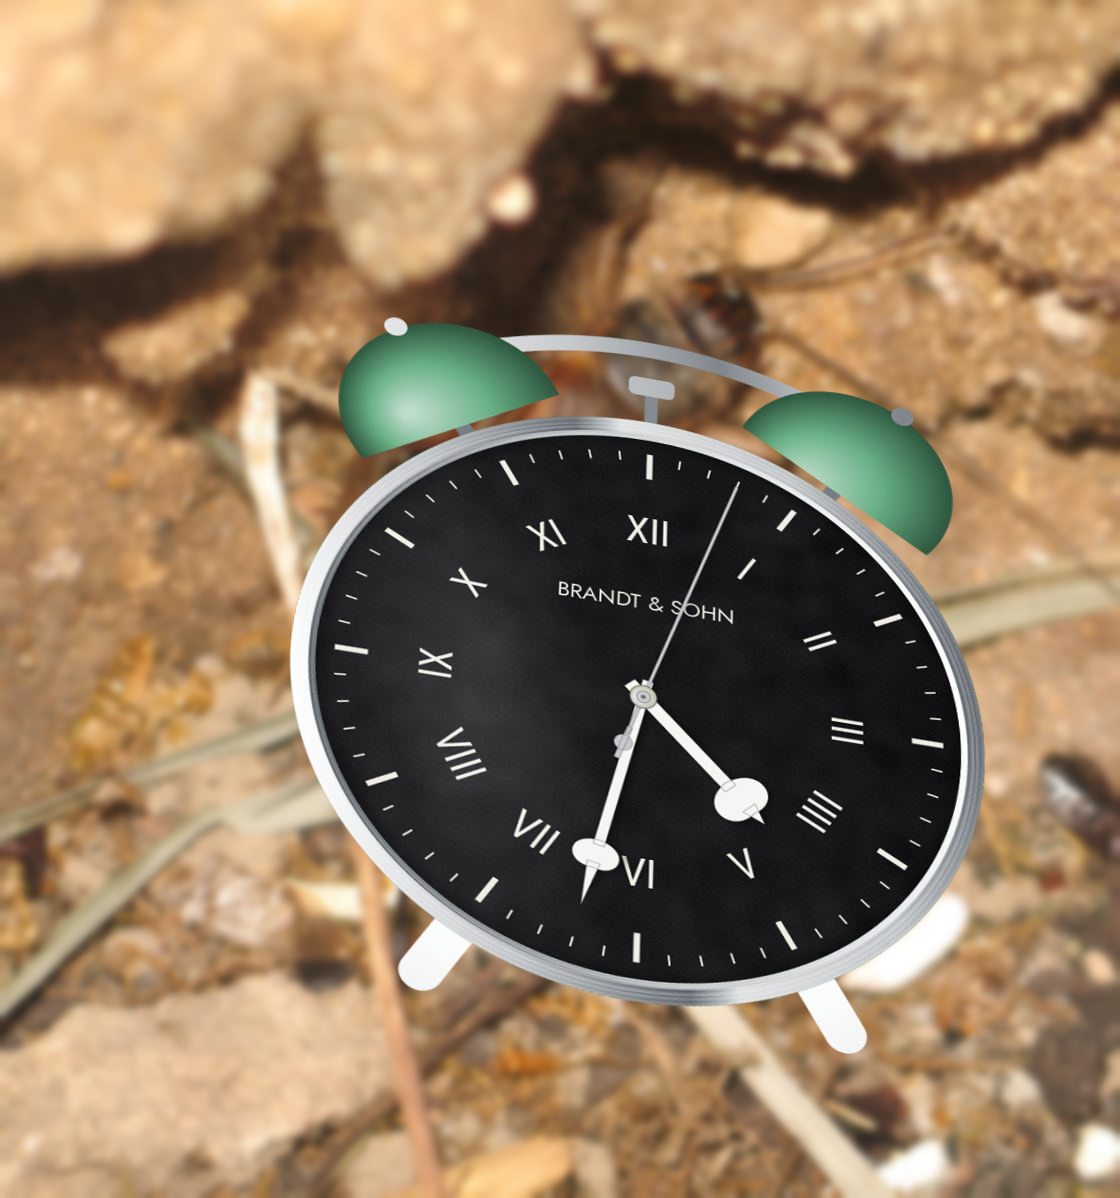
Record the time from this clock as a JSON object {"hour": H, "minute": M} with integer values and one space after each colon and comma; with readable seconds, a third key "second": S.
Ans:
{"hour": 4, "minute": 32, "second": 3}
